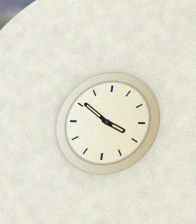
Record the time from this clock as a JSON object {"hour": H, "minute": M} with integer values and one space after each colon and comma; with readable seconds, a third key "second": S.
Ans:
{"hour": 3, "minute": 51}
